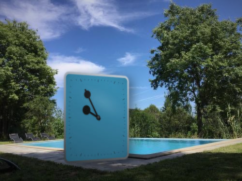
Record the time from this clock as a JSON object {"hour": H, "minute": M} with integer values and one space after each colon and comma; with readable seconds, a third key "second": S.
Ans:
{"hour": 9, "minute": 55}
